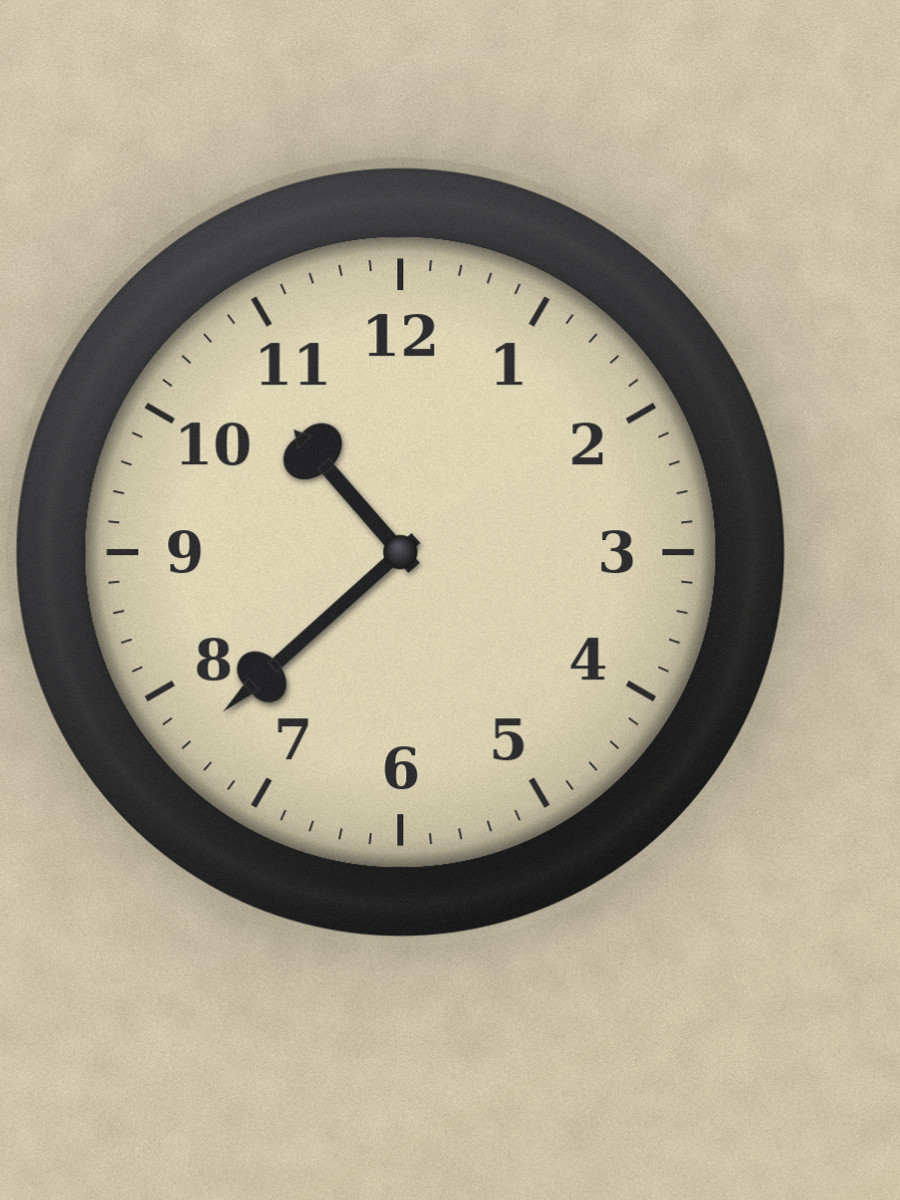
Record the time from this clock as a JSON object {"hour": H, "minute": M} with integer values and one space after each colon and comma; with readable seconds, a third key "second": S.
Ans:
{"hour": 10, "minute": 38}
